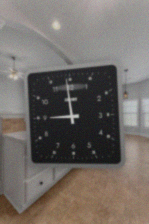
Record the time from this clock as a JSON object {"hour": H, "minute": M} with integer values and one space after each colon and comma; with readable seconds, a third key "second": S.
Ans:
{"hour": 8, "minute": 59}
